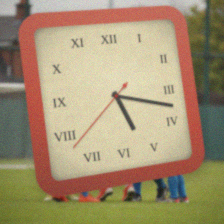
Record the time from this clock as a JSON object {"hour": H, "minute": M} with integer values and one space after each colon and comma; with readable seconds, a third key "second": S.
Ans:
{"hour": 5, "minute": 17, "second": 38}
